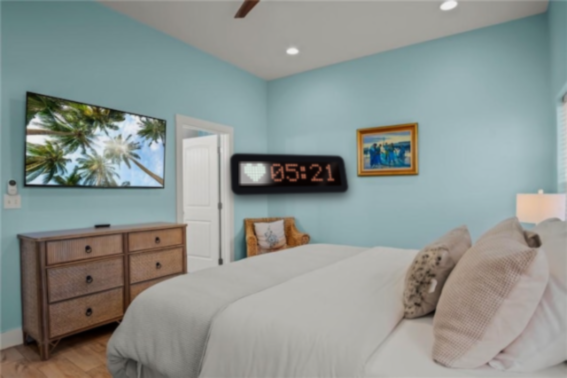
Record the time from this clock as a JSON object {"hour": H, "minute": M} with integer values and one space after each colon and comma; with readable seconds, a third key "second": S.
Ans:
{"hour": 5, "minute": 21}
